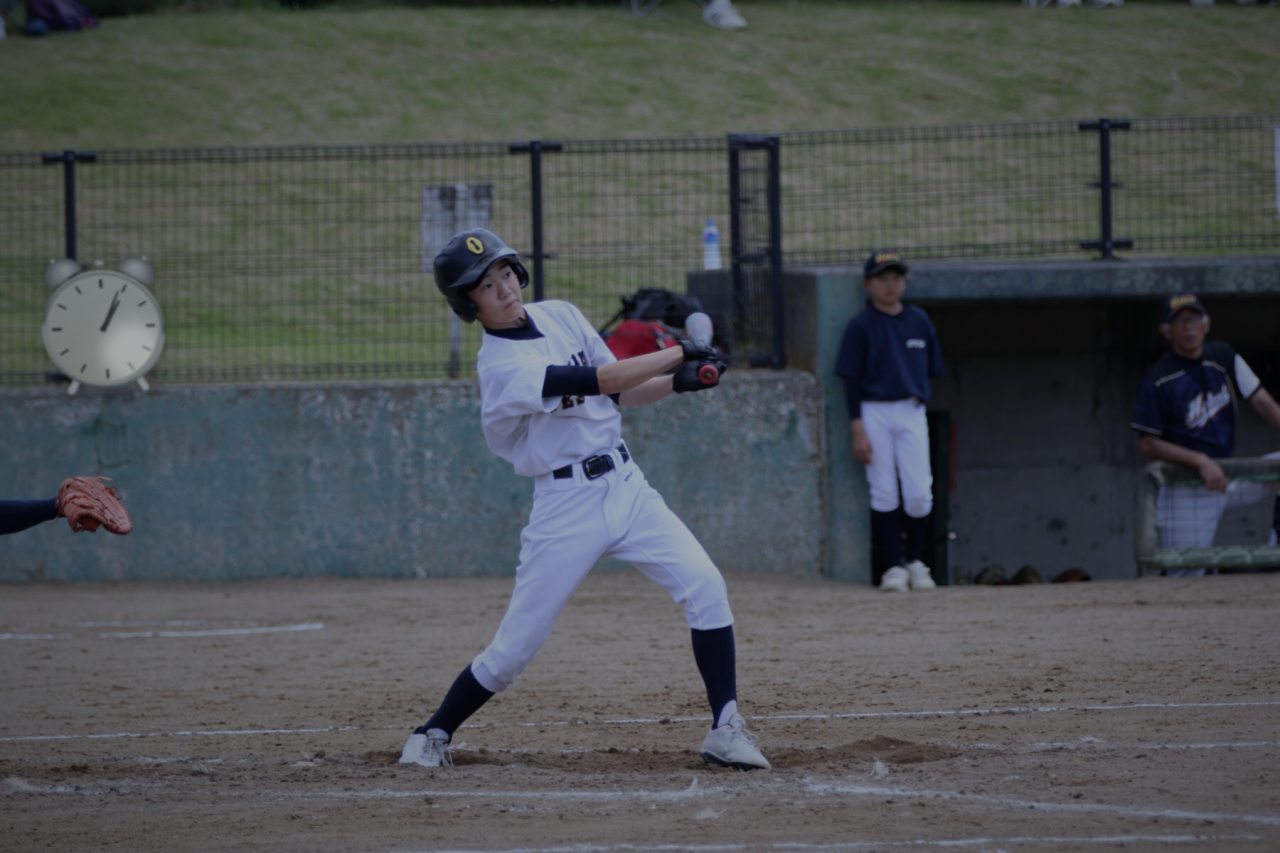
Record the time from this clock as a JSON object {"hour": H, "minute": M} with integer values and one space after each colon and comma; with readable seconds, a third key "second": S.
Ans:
{"hour": 1, "minute": 4}
